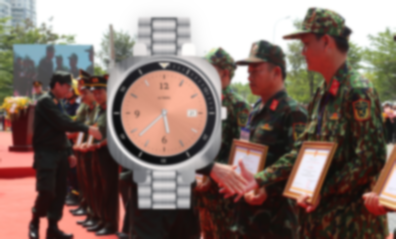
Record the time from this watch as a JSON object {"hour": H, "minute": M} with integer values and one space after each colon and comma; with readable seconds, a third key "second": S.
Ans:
{"hour": 5, "minute": 38}
